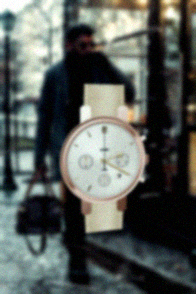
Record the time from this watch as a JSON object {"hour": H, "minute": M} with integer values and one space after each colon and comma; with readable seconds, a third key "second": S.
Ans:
{"hour": 2, "minute": 20}
